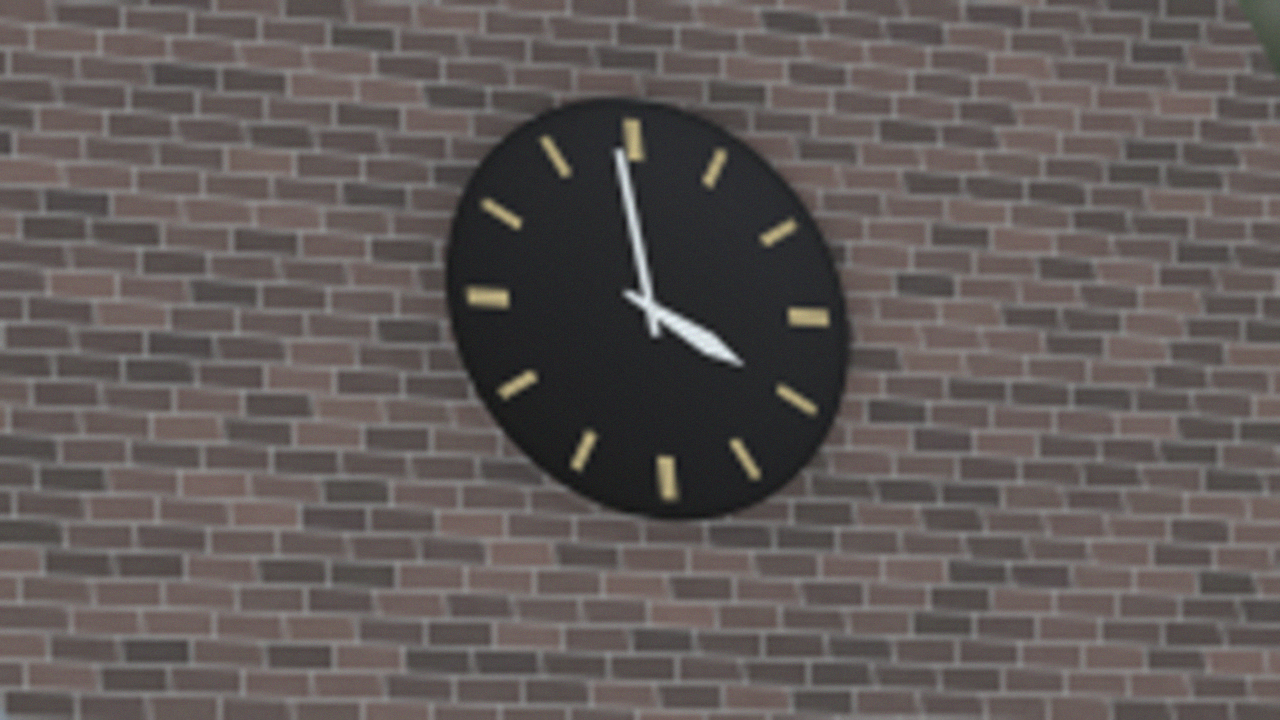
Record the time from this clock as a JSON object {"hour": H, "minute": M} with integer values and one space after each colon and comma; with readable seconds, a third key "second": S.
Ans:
{"hour": 3, "minute": 59}
